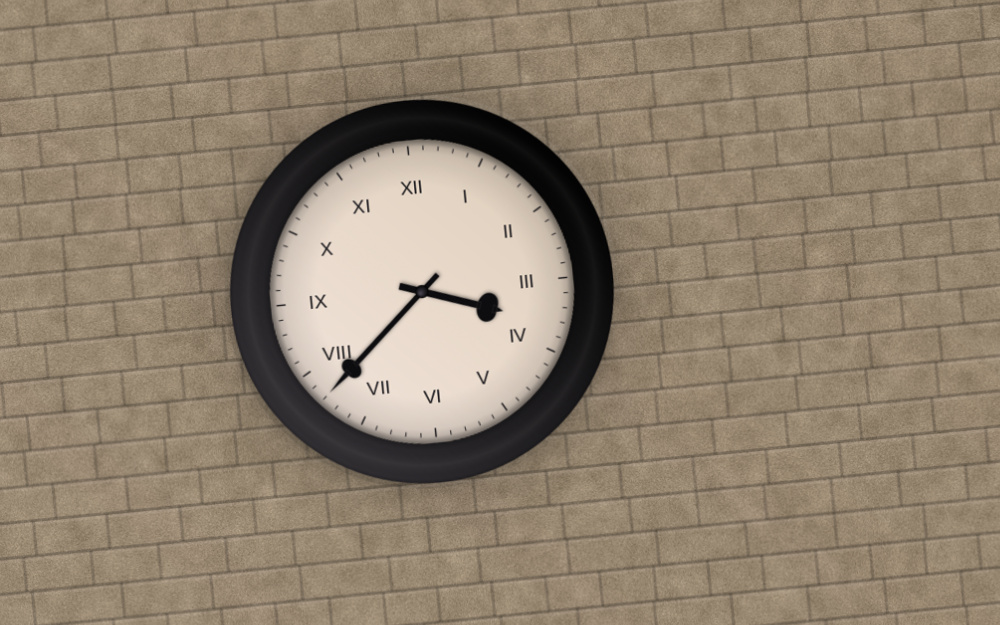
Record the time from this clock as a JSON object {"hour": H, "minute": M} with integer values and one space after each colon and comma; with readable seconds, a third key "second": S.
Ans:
{"hour": 3, "minute": 38}
